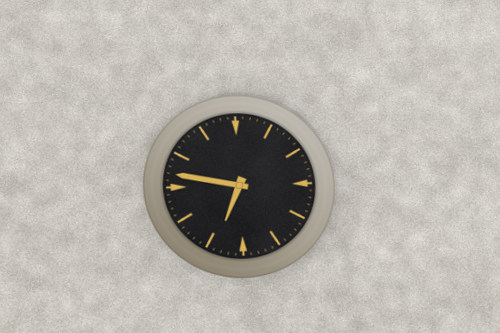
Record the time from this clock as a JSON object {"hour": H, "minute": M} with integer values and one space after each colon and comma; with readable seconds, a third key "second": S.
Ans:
{"hour": 6, "minute": 47}
